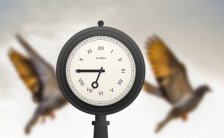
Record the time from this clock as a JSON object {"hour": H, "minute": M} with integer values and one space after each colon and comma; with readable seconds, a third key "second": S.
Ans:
{"hour": 6, "minute": 45}
